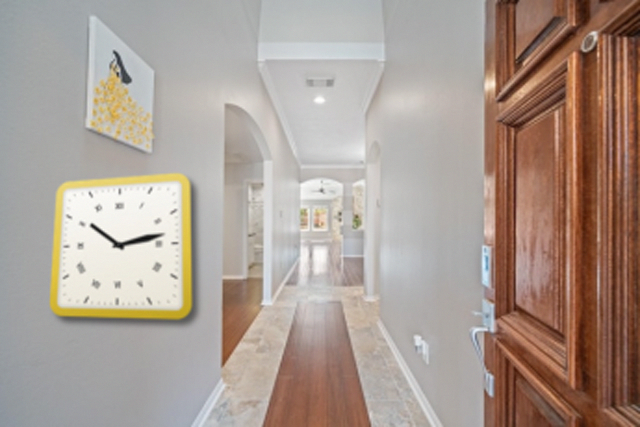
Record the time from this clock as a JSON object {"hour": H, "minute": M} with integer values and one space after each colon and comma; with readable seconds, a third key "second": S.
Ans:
{"hour": 10, "minute": 13}
